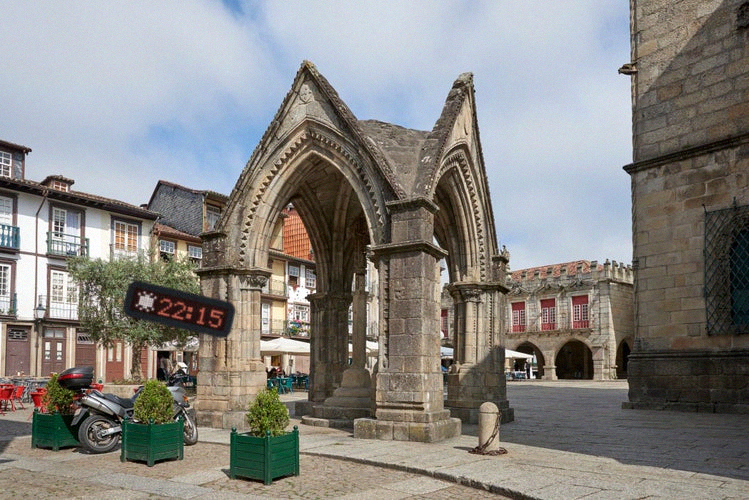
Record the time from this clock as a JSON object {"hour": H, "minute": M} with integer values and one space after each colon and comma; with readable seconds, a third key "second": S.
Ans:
{"hour": 22, "minute": 15}
